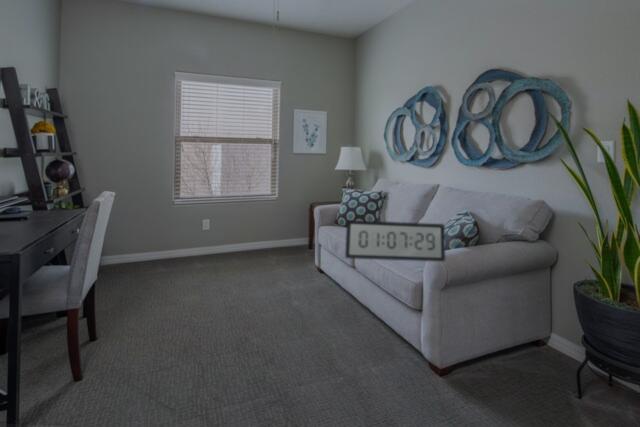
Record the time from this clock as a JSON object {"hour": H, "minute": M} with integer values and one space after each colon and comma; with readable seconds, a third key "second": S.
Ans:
{"hour": 1, "minute": 7, "second": 29}
